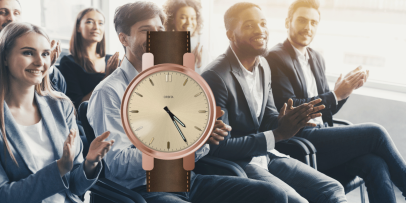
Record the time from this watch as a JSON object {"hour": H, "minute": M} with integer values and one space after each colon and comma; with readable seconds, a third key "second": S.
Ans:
{"hour": 4, "minute": 25}
